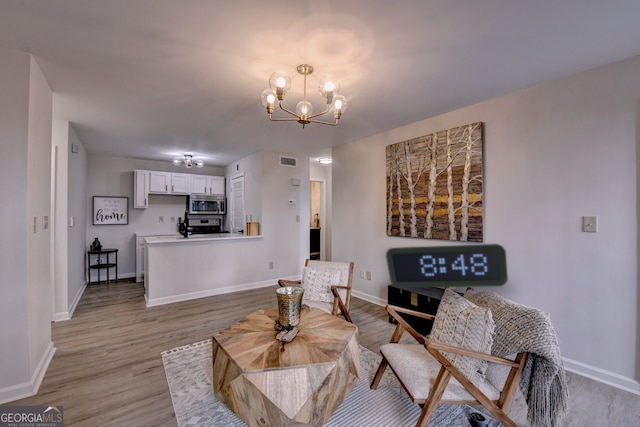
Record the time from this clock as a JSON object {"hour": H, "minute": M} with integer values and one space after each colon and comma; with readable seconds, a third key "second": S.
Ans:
{"hour": 8, "minute": 48}
